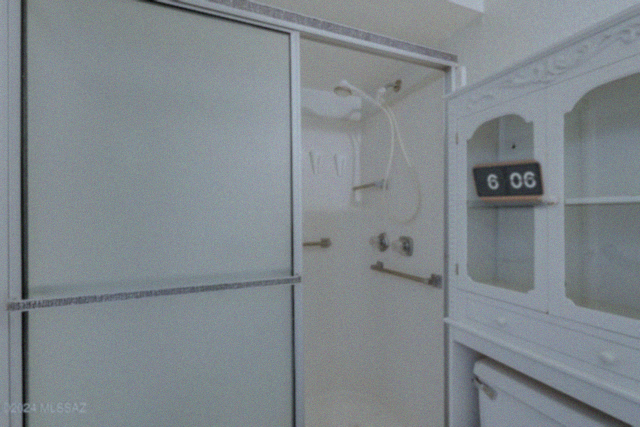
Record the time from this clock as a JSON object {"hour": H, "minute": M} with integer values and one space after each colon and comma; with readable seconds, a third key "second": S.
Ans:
{"hour": 6, "minute": 6}
